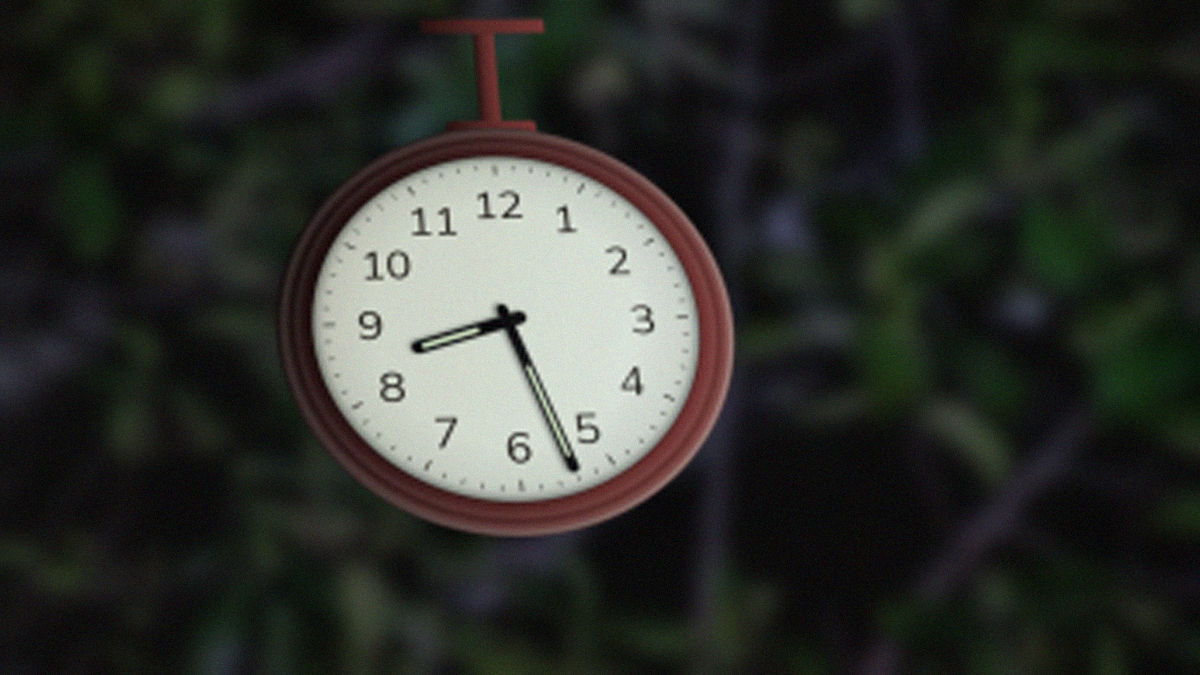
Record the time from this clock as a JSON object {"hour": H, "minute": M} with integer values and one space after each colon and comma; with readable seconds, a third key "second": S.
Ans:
{"hour": 8, "minute": 27}
